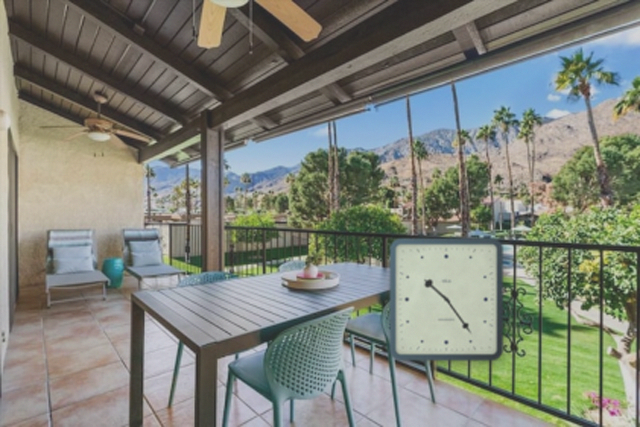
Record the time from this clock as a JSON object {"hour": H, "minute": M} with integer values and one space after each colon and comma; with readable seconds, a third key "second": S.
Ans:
{"hour": 10, "minute": 24}
